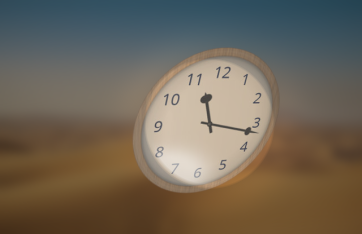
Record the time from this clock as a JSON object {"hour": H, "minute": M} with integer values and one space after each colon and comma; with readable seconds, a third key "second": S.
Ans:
{"hour": 11, "minute": 17}
